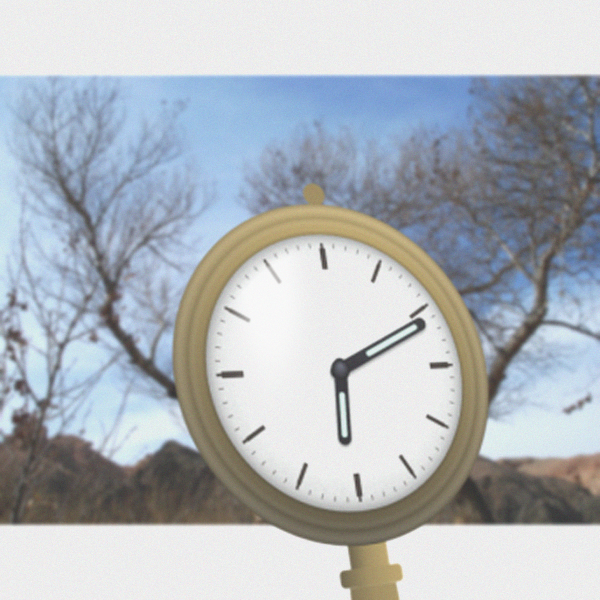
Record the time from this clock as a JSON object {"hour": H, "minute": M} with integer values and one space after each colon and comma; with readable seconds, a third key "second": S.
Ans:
{"hour": 6, "minute": 11}
